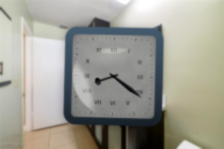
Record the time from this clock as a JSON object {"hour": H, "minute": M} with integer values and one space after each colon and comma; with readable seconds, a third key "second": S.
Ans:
{"hour": 8, "minute": 21}
